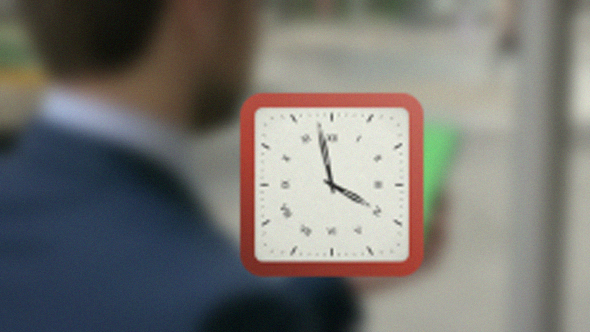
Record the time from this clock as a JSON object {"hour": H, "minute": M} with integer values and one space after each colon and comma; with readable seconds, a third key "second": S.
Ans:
{"hour": 3, "minute": 58}
